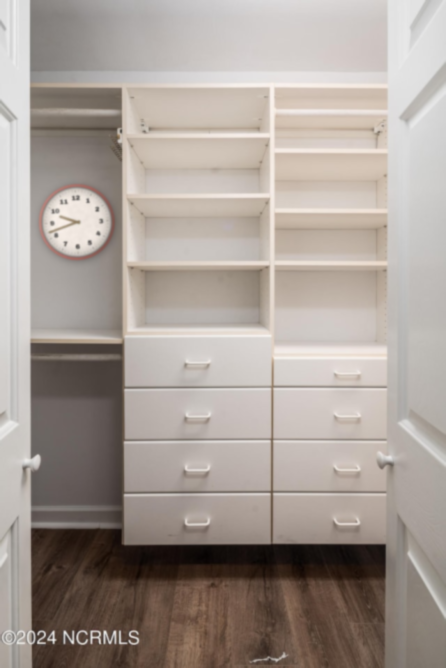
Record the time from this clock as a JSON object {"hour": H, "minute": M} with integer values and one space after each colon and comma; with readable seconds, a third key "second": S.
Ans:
{"hour": 9, "minute": 42}
